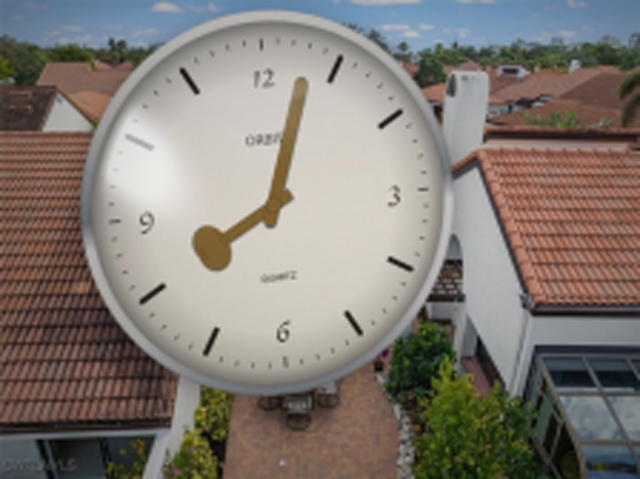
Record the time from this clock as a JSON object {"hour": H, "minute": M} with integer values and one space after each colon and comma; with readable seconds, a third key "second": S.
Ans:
{"hour": 8, "minute": 3}
